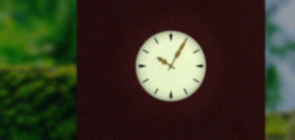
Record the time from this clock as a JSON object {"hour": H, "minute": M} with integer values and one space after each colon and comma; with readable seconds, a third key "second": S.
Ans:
{"hour": 10, "minute": 5}
